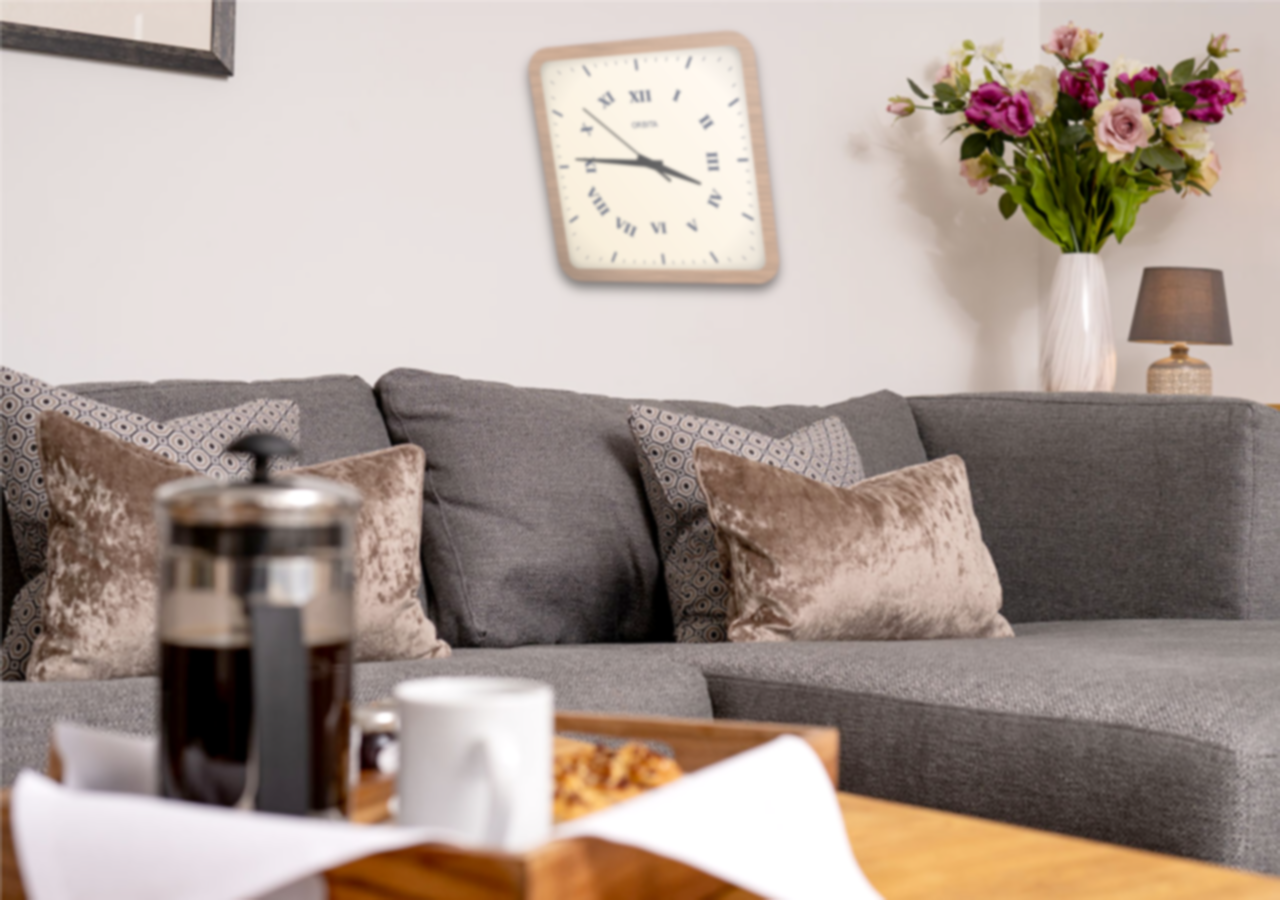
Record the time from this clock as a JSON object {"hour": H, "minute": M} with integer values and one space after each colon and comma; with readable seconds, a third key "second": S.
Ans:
{"hour": 3, "minute": 45, "second": 52}
